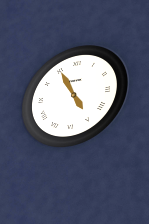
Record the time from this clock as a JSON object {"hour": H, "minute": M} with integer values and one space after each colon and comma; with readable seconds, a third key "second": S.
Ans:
{"hour": 4, "minute": 55}
